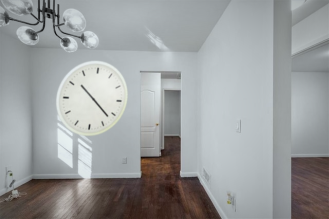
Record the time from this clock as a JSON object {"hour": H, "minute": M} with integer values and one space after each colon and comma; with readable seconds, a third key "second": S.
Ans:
{"hour": 10, "minute": 22}
